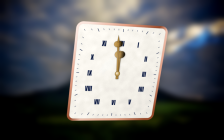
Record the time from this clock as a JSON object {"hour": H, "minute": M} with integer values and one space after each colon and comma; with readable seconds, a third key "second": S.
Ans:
{"hour": 11, "minute": 59}
